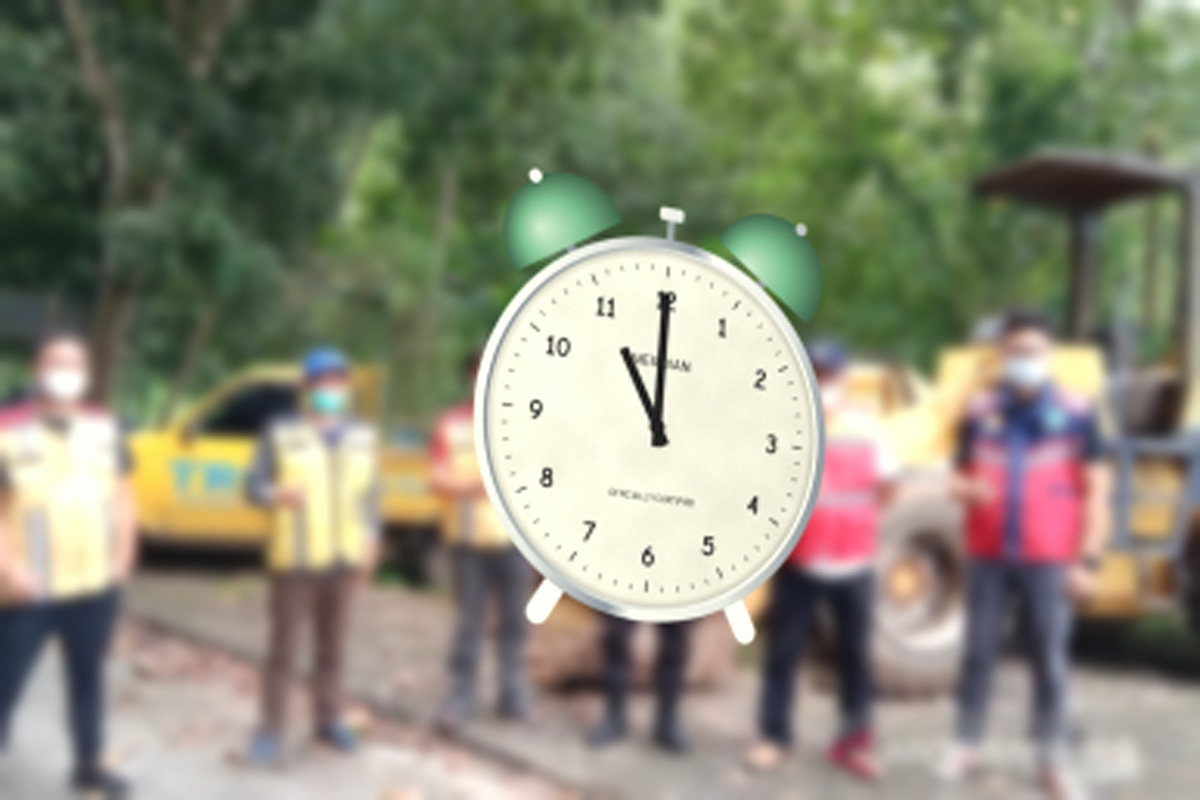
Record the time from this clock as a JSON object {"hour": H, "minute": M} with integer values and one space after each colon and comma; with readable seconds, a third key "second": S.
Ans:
{"hour": 11, "minute": 0}
